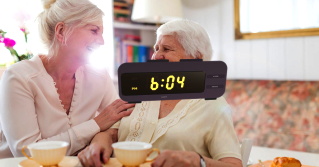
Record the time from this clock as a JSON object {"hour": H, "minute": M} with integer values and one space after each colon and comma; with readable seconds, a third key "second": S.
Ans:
{"hour": 6, "minute": 4}
